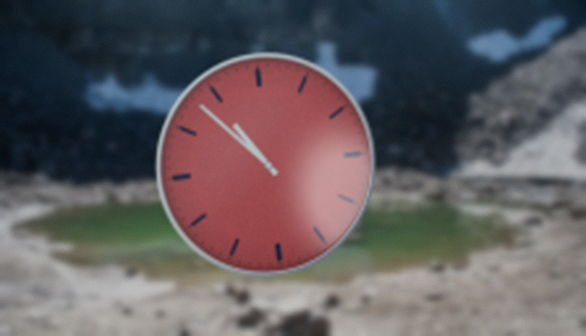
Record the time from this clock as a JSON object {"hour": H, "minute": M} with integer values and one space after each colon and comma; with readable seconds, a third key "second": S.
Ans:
{"hour": 10, "minute": 53}
